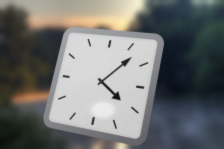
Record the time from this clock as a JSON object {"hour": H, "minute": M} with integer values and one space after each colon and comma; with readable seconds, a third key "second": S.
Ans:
{"hour": 4, "minute": 7}
